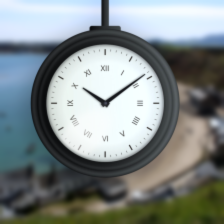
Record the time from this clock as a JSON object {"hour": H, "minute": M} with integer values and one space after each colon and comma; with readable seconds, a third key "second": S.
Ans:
{"hour": 10, "minute": 9}
